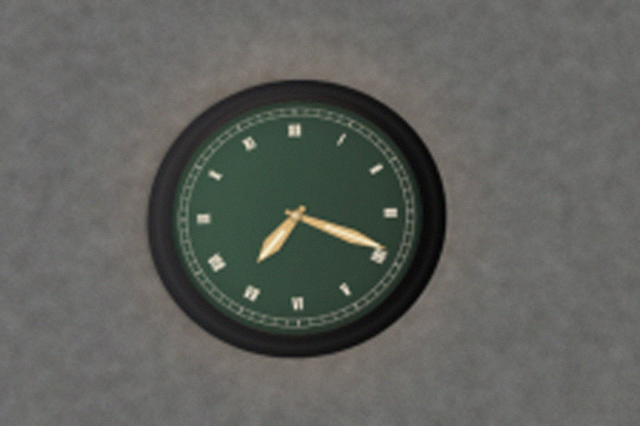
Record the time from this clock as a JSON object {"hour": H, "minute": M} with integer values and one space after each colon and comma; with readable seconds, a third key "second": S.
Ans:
{"hour": 7, "minute": 19}
